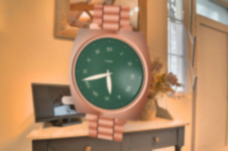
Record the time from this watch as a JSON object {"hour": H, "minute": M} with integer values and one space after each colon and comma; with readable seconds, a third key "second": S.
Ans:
{"hour": 5, "minute": 42}
